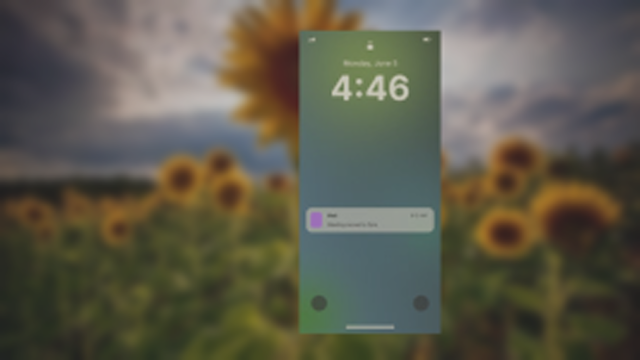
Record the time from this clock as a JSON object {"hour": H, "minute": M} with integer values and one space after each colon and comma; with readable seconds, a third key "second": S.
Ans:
{"hour": 4, "minute": 46}
